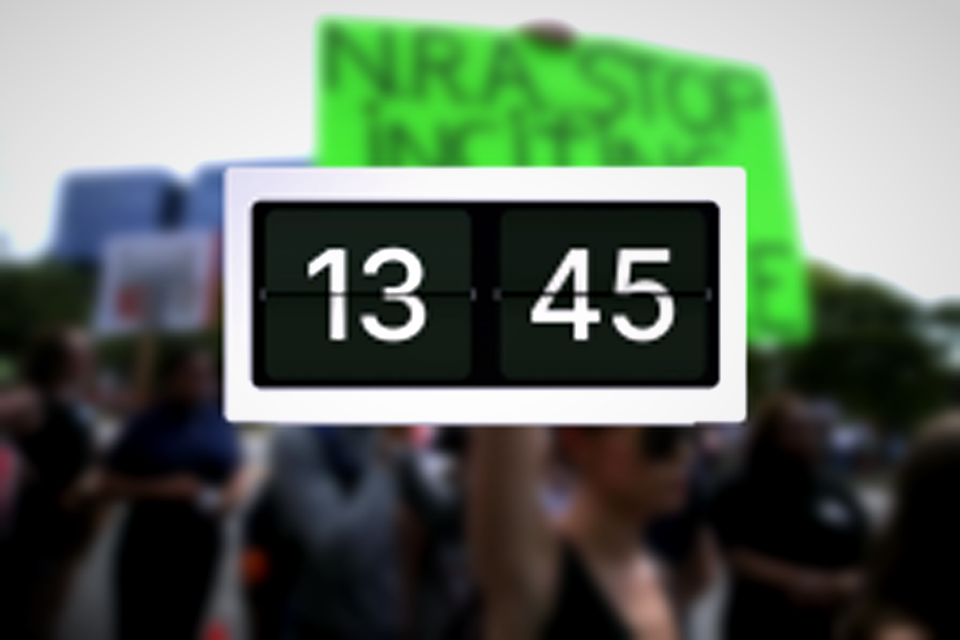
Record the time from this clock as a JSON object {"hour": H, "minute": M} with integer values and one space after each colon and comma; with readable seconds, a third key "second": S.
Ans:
{"hour": 13, "minute": 45}
